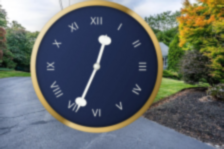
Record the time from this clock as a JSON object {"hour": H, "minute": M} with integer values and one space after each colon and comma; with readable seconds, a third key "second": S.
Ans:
{"hour": 12, "minute": 34}
